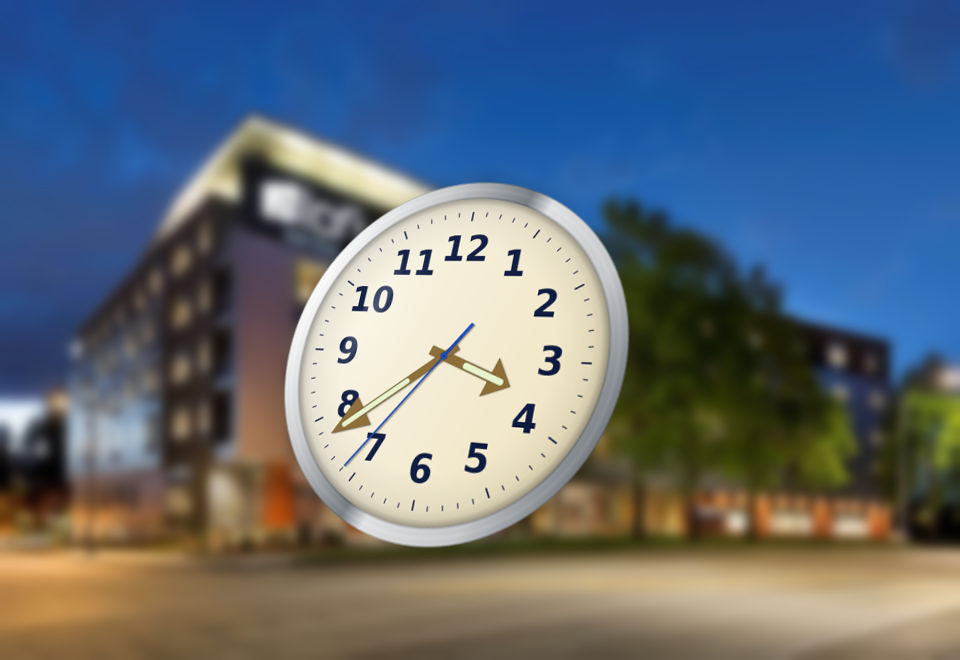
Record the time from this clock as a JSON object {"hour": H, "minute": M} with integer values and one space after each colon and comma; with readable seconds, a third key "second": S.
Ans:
{"hour": 3, "minute": 38, "second": 36}
